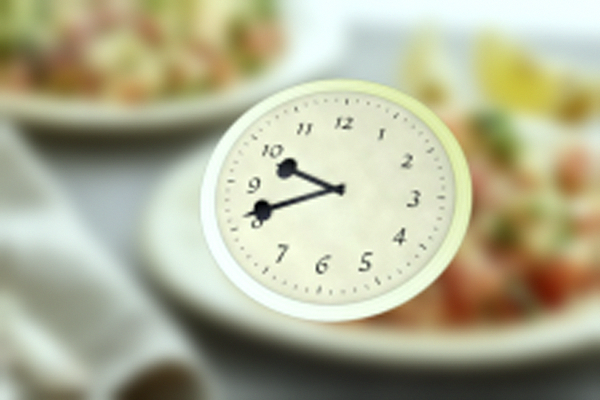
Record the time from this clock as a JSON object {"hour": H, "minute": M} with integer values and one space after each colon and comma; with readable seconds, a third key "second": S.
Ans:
{"hour": 9, "minute": 41}
